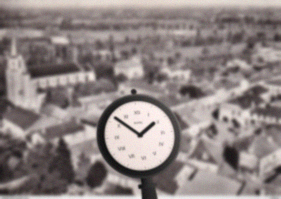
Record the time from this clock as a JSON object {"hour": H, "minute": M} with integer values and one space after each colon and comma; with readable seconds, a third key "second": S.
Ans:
{"hour": 1, "minute": 52}
